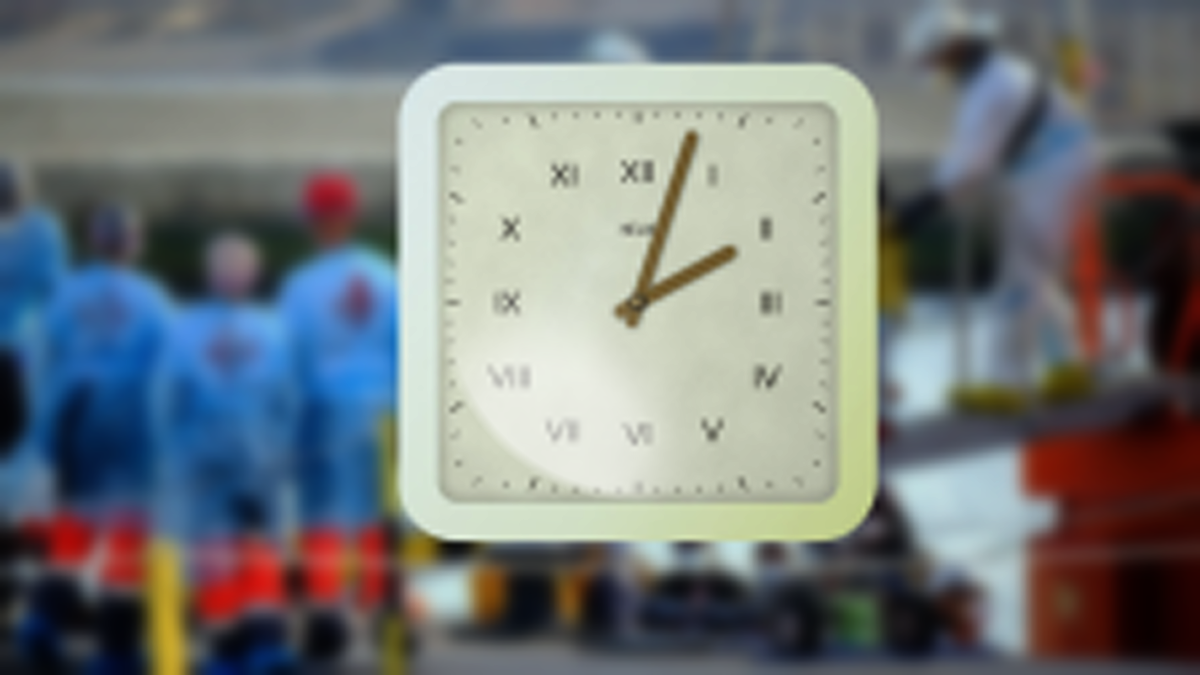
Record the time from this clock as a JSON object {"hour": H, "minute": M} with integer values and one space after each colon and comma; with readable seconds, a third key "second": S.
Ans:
{"hour": 2, "minute": 3}
